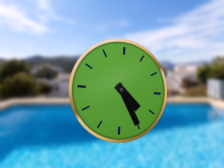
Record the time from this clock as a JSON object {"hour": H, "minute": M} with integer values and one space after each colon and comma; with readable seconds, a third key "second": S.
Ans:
{"hour": 4, "minute": 25}
